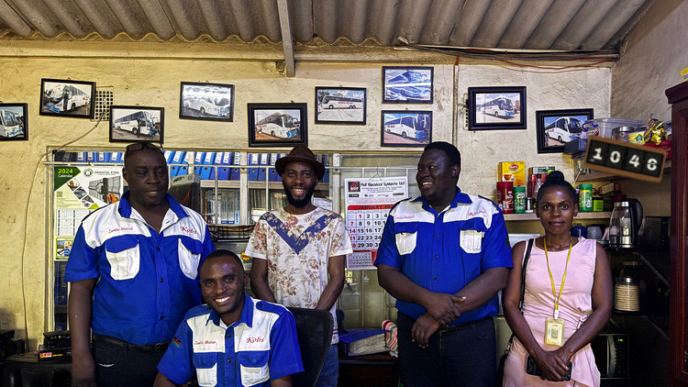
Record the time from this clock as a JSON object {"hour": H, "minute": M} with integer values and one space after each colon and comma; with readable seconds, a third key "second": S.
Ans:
{"hour": 10, "minute": 46}
